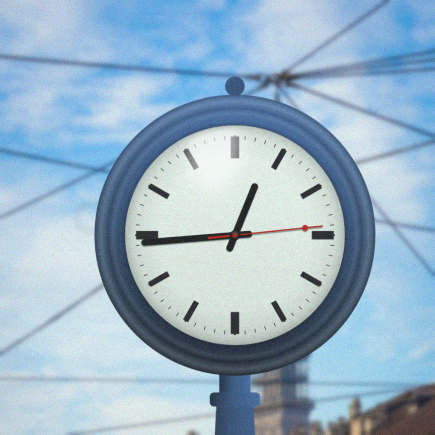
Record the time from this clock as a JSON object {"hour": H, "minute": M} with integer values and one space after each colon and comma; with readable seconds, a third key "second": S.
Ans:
{"hour": 12, "minute": 44, "second": 14}
